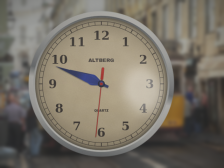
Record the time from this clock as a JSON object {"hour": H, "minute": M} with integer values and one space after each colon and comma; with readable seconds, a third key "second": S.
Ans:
{"hour": 9, "minute": 48, "second": 31}
